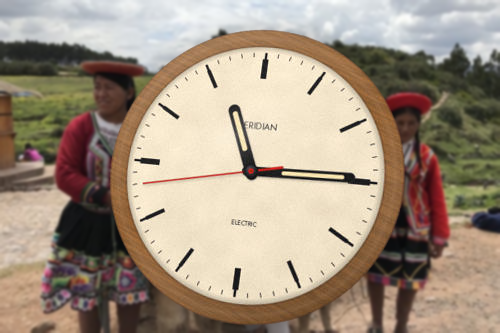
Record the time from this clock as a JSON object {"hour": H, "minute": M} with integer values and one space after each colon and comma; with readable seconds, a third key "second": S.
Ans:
{"hour": 11, "minute": 14, "second": 43}
